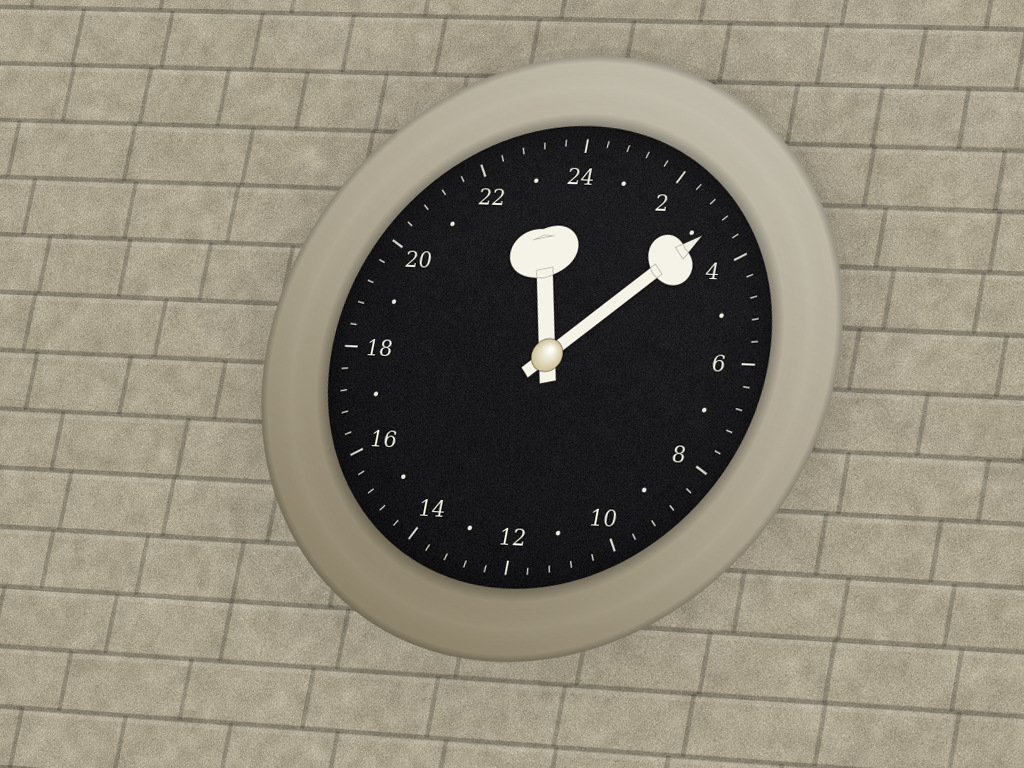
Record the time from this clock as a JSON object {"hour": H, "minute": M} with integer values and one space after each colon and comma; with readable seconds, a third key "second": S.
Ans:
{"hour": 23, "minute": 8}
